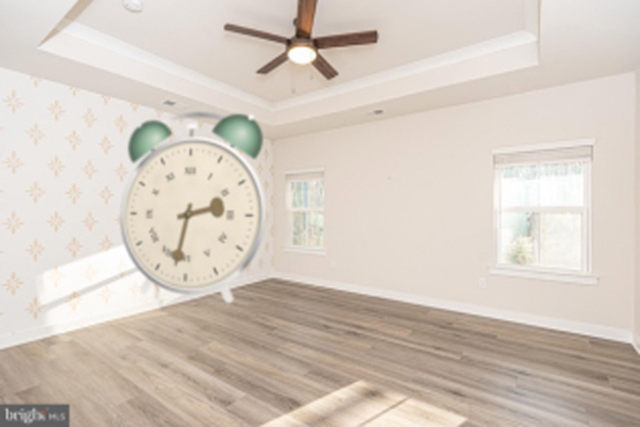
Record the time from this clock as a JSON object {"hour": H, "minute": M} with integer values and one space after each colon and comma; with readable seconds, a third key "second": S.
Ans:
{"hour": 2, "minute": 32}
